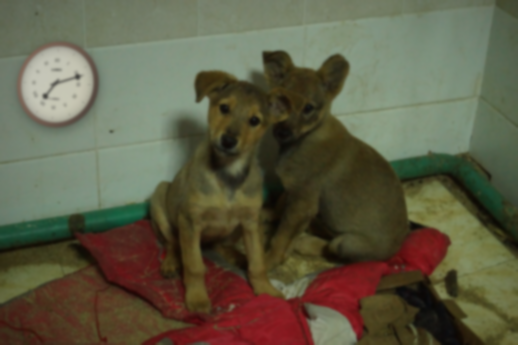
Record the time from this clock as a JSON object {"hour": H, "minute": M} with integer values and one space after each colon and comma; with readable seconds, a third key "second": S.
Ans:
{"hour": 7, "minute": 12}
